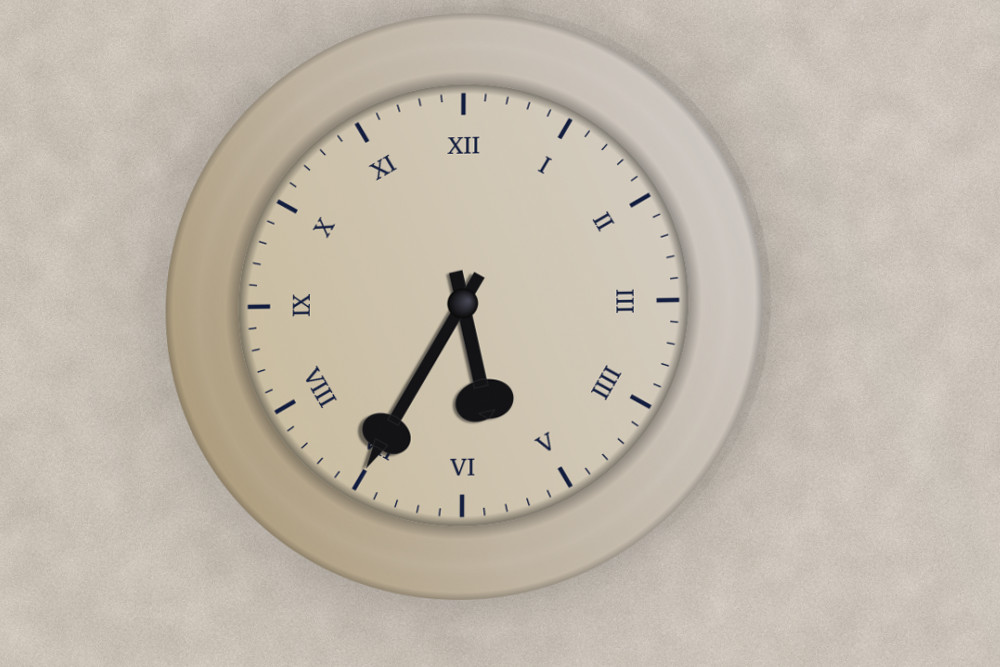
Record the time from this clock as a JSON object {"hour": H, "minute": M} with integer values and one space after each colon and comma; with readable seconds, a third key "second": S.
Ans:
{"hour": 5, "minute": 35}
